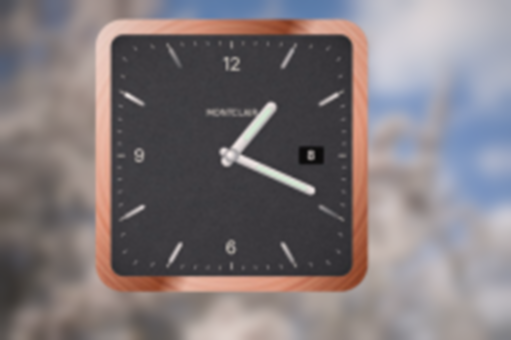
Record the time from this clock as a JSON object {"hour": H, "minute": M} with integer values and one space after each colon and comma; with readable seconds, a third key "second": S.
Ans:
{"hour": 1, "minute": 19}
